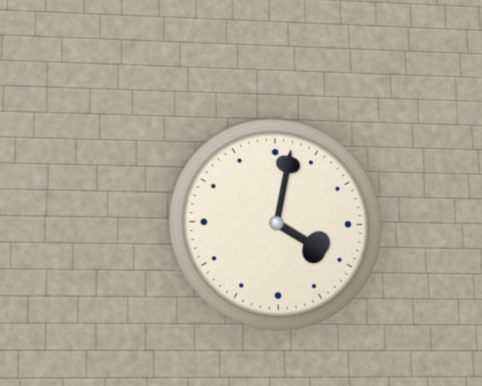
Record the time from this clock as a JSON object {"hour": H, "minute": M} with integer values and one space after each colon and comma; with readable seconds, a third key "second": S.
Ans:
{"hour": 4, "minute": 2}
